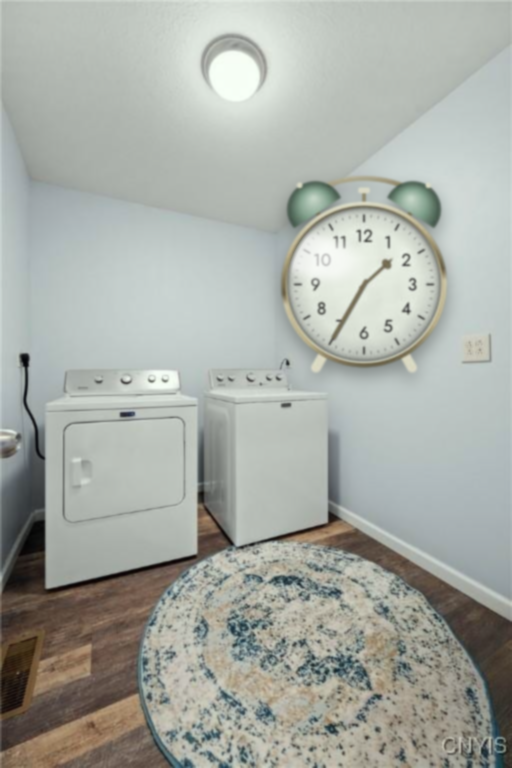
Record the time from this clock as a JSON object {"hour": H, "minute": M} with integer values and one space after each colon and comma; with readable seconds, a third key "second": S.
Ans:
{"hour": 1, "minute": 35}
